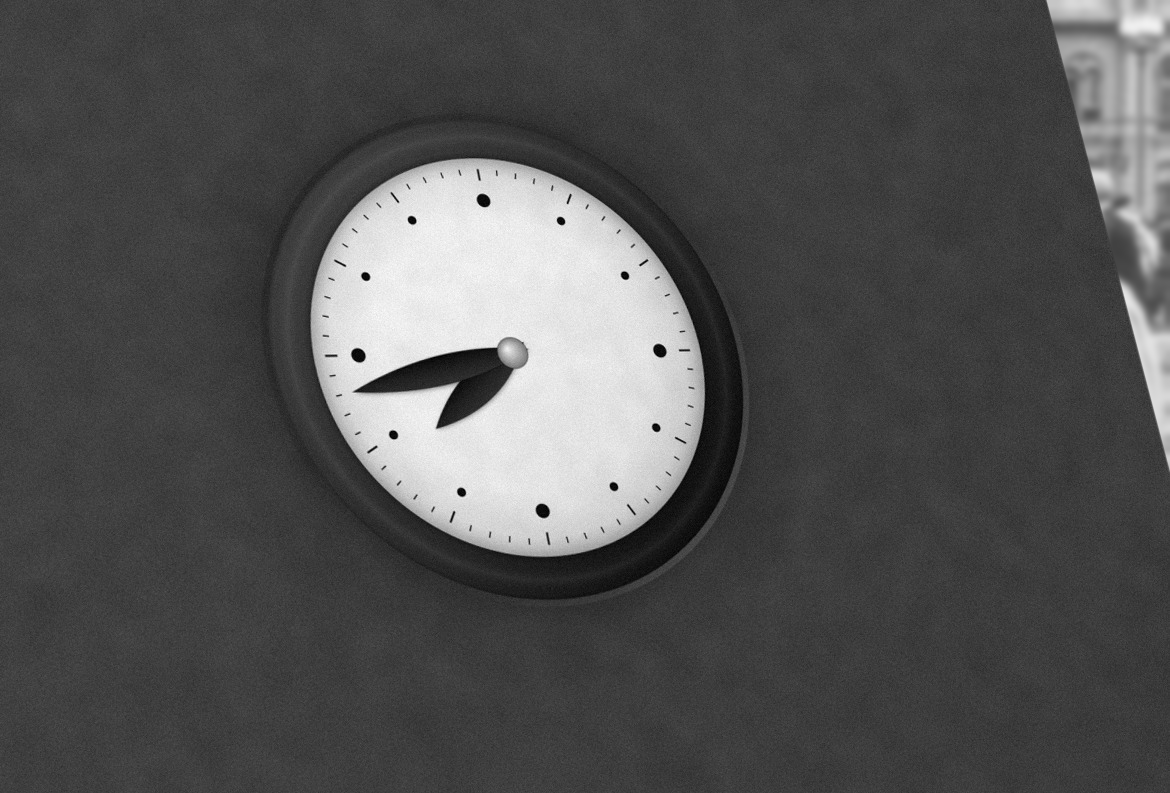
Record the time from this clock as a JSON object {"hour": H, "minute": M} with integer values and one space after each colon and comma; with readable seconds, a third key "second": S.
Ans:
{"hour": 7, "minute": 43}
